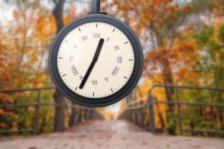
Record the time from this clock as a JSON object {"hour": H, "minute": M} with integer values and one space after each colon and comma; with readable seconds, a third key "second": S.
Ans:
{"hour": 12, "minute": 34}
